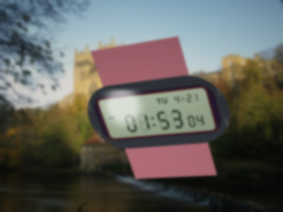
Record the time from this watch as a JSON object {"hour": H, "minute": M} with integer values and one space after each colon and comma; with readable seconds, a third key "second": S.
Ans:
{"hour": 1, "minute": 53, "second": 4}
